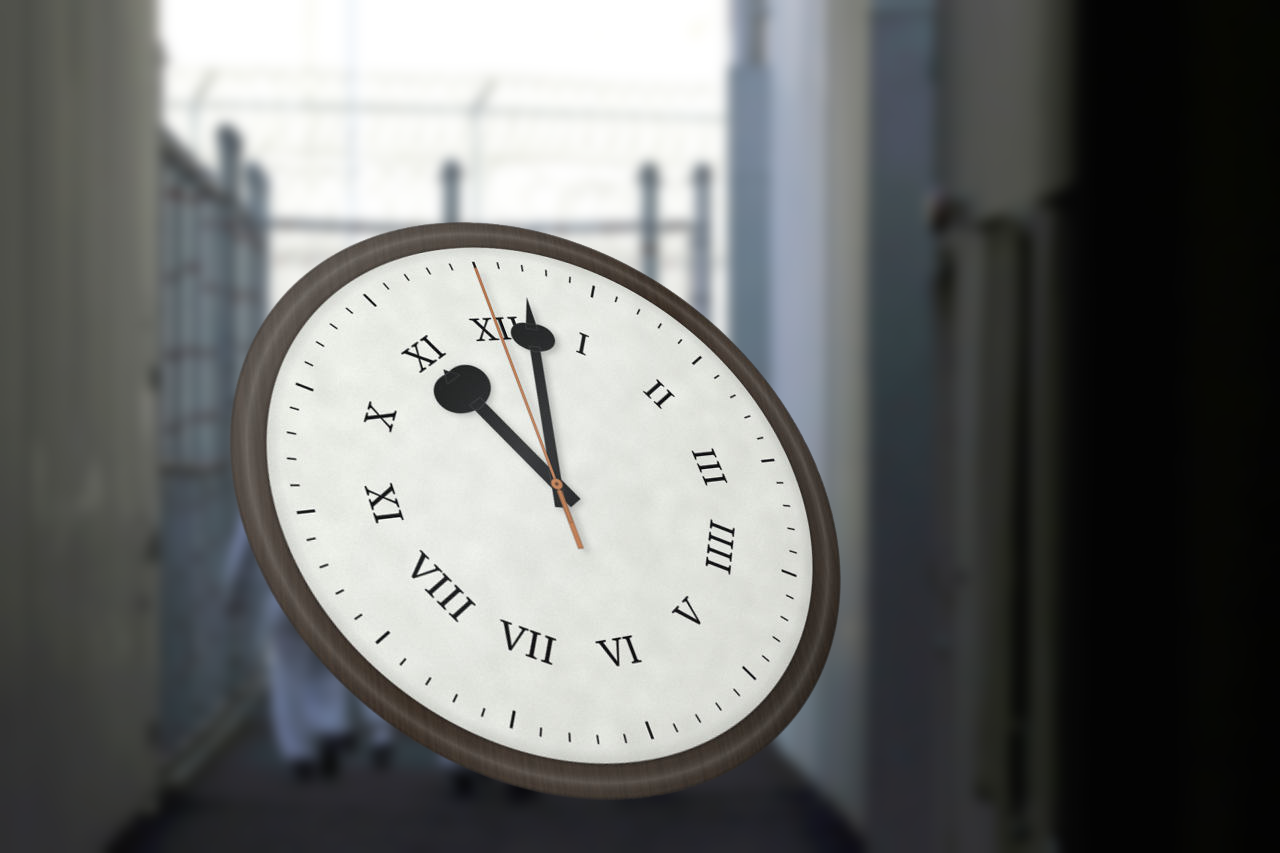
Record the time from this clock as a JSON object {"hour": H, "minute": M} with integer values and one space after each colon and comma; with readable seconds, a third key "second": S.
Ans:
{"hour": 11, "minute": 2, "second": 0}
